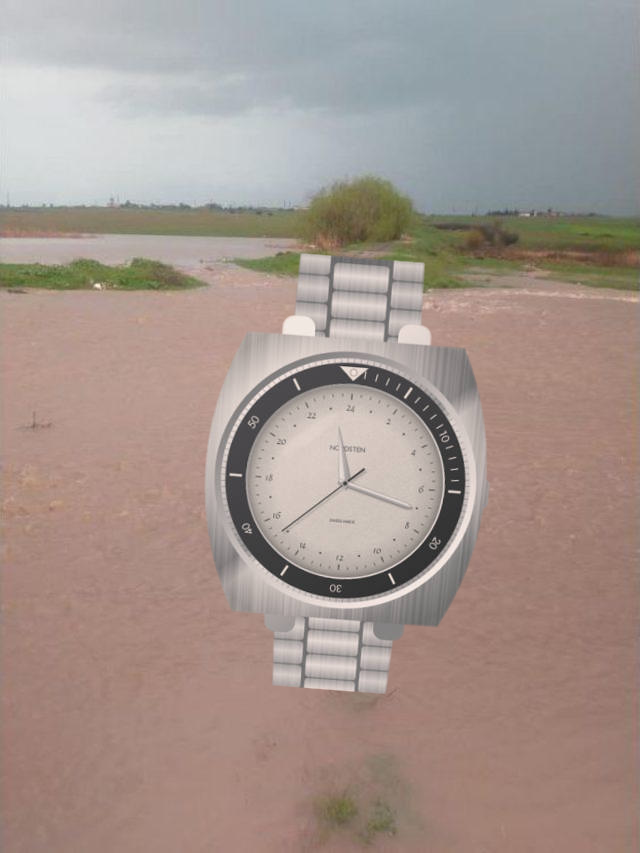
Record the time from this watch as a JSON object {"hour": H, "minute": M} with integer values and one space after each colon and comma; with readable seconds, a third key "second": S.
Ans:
{"hour": 23, "minute": 17, "second": 38}
